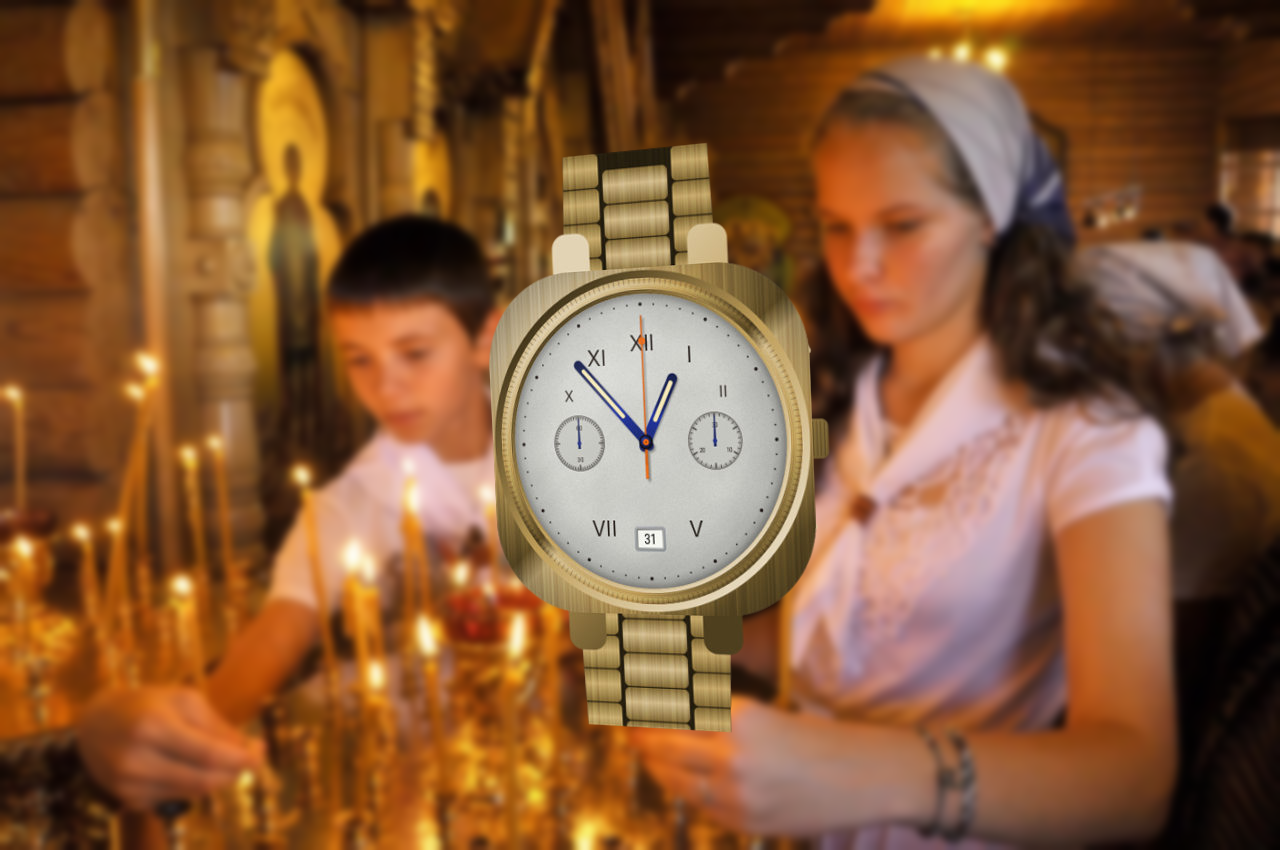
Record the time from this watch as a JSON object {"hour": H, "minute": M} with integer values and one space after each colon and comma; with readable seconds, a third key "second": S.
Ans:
{"hour": 12, "minute": 53}
